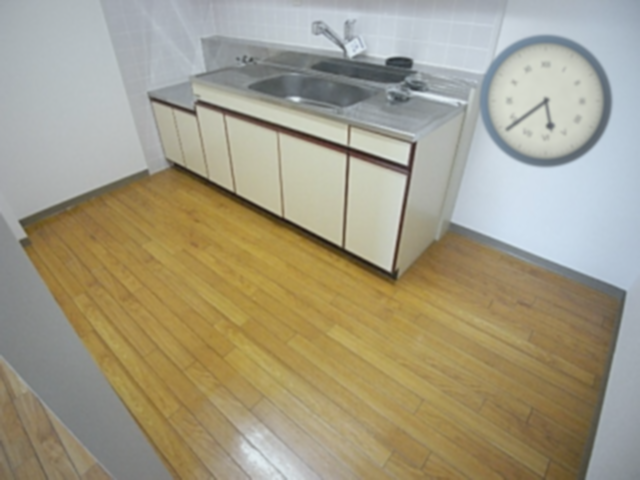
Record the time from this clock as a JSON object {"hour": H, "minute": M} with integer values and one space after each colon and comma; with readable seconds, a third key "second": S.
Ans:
{"hour": 5, "minute": 39}
